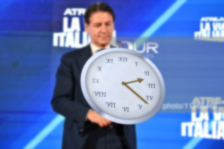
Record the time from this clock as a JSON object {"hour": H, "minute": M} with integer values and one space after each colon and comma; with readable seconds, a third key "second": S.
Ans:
{"hour": 2, "minute": 22}
